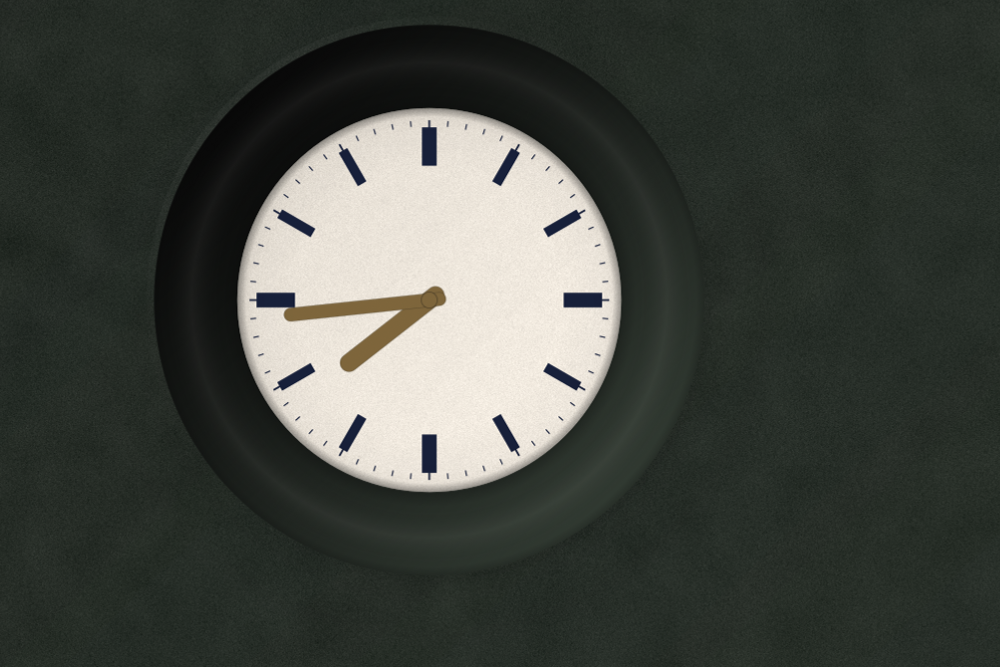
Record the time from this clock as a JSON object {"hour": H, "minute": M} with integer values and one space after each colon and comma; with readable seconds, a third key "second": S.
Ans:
{"hour": 7, "minute": 44}
